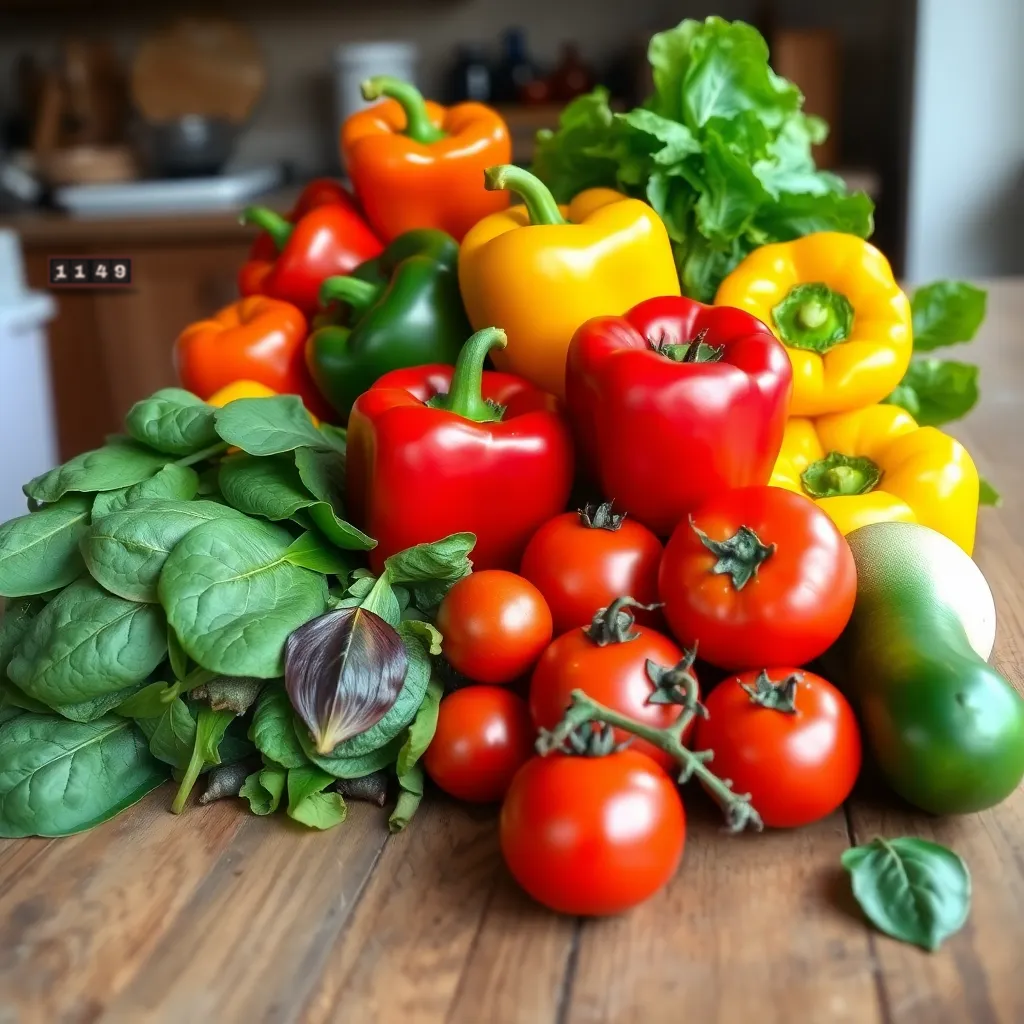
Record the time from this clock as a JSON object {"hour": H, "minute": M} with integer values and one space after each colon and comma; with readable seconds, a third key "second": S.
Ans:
{"hour": 11, "minute": 49}
